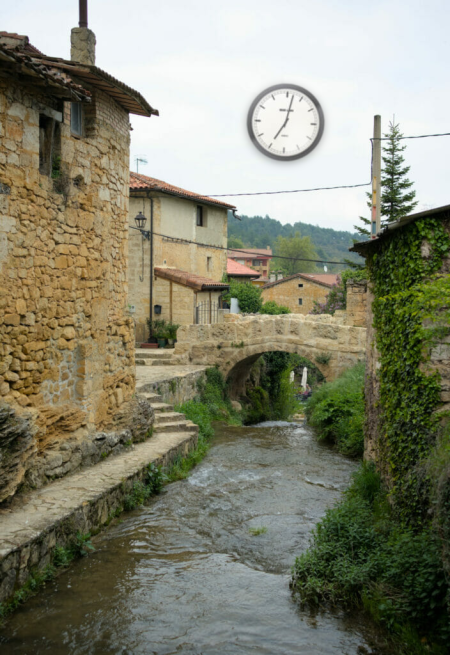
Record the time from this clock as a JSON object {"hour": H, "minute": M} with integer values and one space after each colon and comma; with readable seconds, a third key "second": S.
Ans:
{"hour": 7, "minute": 2}
